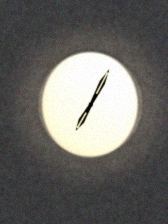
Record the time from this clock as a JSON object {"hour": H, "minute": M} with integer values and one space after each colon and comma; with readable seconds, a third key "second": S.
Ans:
{"hour": 7, "minute": 5}
